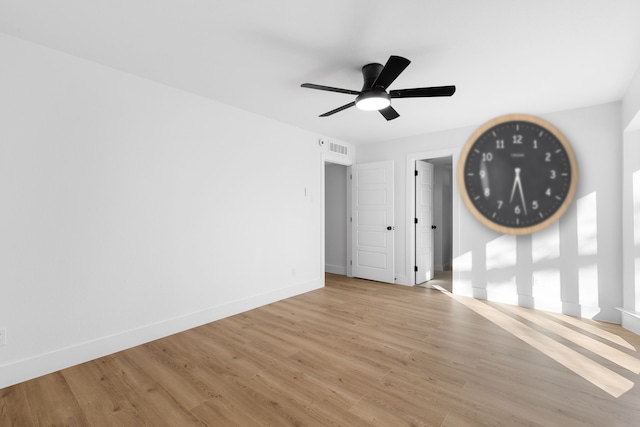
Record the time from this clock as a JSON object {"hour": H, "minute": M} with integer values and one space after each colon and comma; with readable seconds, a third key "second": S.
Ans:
{"hour": 6, "minute": 28}
